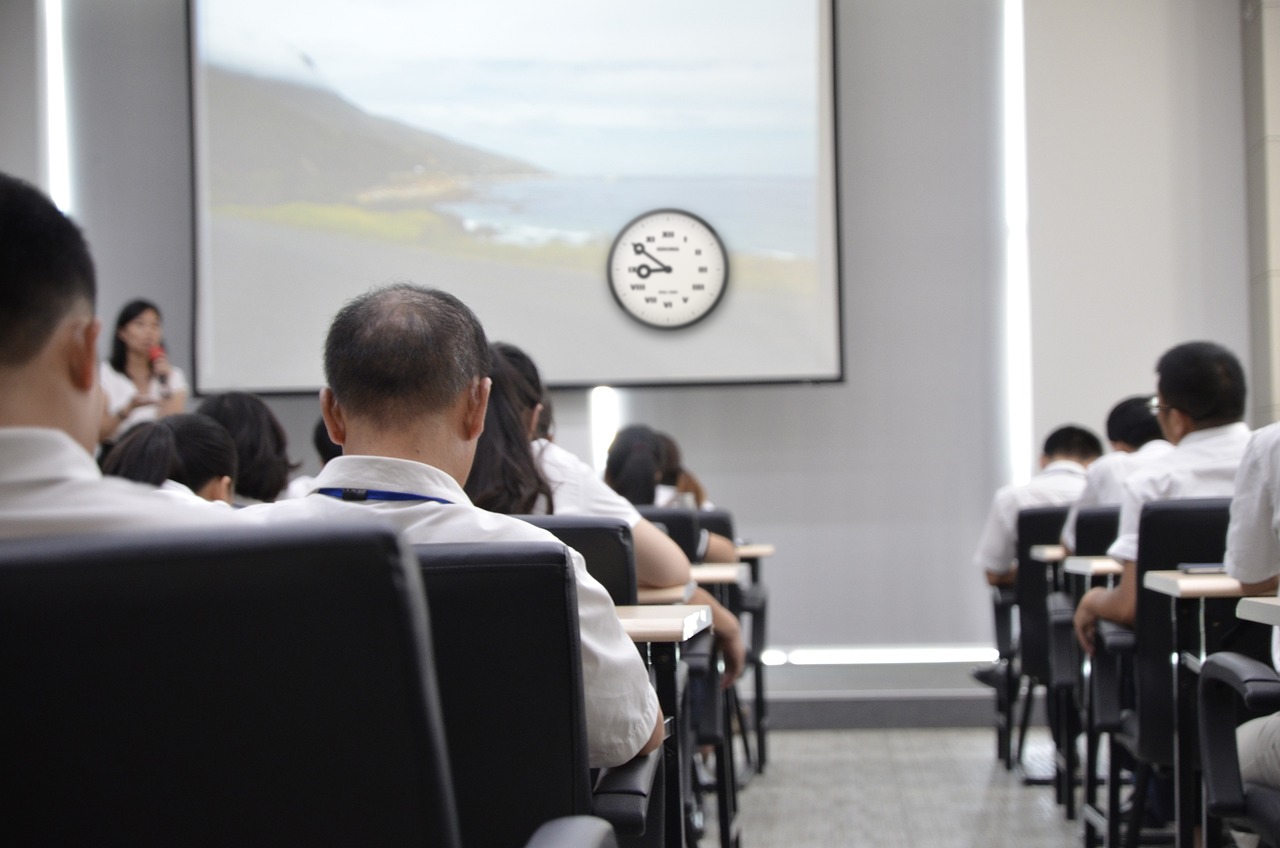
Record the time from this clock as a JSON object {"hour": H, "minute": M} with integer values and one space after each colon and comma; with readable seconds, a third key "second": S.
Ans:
{"hour": 8, "minute": 51}
